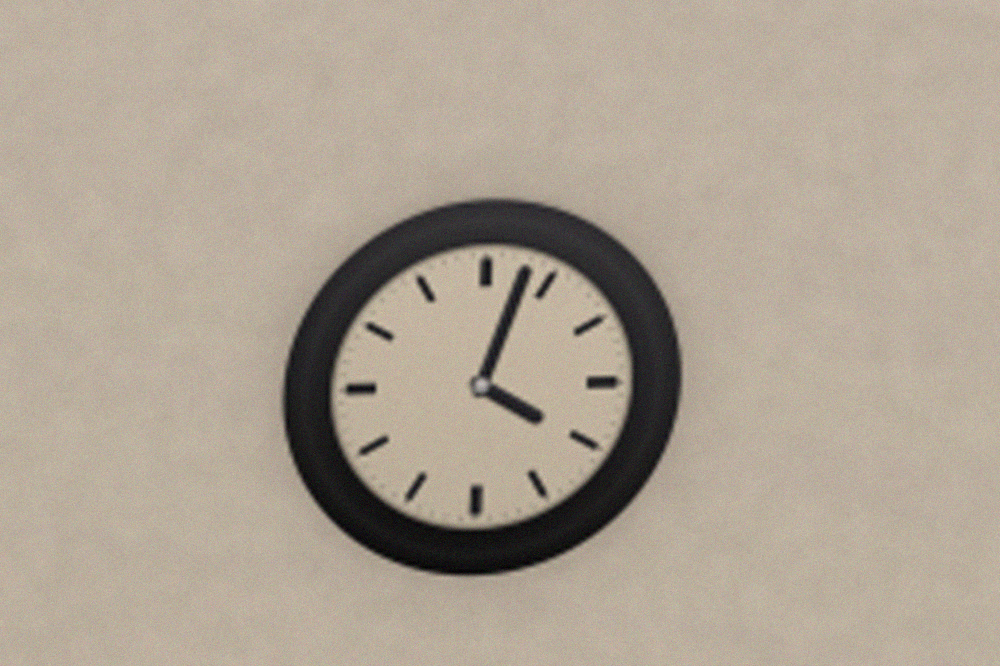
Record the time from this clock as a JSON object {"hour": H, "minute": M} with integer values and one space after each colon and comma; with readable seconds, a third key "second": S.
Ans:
{"hour": 4, "minute": 3}
